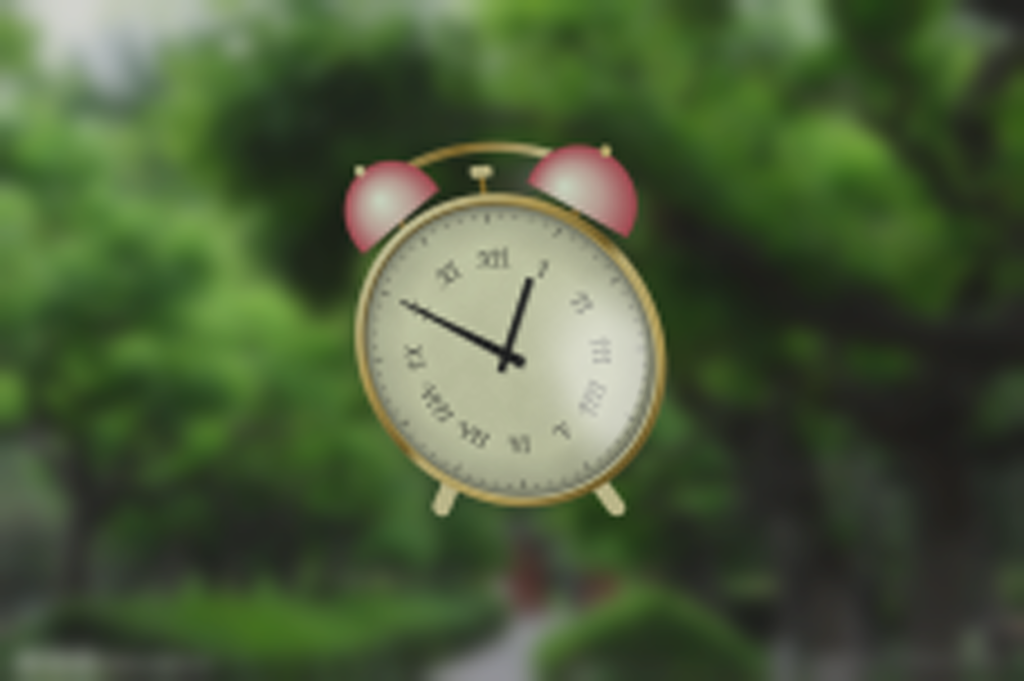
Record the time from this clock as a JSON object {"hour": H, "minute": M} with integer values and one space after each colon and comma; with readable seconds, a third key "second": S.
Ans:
{"hour": 12, "minute": 50}
